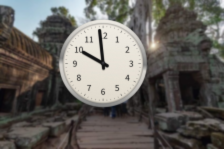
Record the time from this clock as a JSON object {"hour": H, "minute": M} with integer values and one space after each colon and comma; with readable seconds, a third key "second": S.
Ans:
{"hour": 9, "minute": 59}
